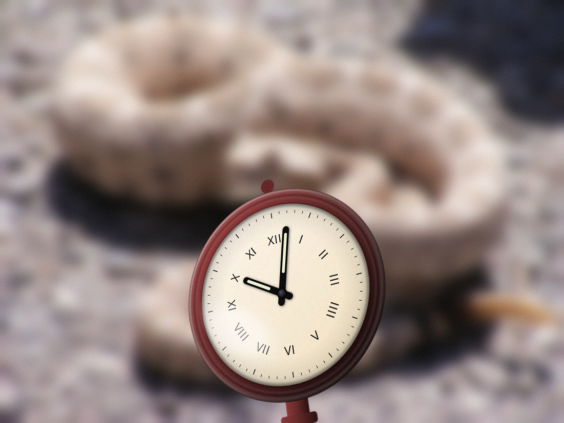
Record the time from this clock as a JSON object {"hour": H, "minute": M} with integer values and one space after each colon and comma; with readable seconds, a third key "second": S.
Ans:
{"hour": 10, "minute": 2}
